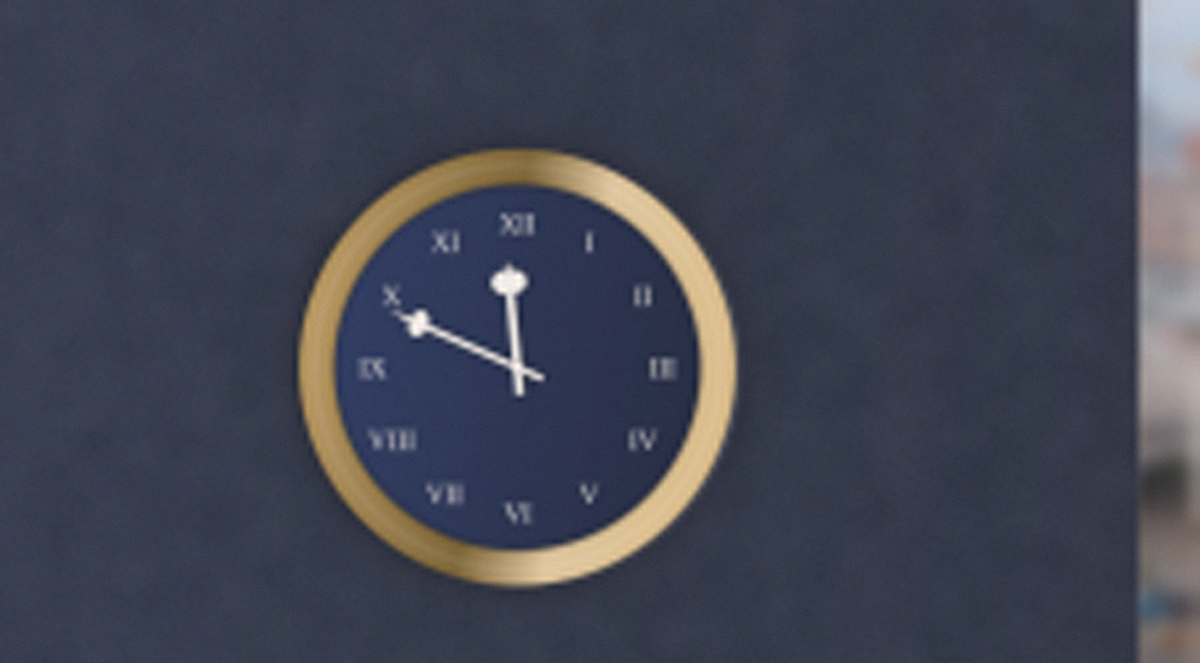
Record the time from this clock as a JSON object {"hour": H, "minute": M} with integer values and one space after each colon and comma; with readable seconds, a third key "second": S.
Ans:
{"hour": 11, "minute": 49}
